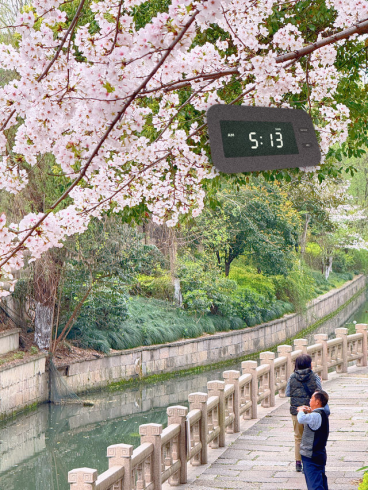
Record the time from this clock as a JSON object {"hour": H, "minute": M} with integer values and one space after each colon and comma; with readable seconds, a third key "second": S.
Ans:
{"hour": 5, "minute": 13}
